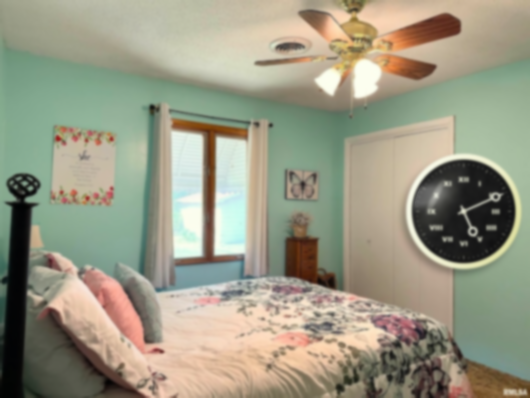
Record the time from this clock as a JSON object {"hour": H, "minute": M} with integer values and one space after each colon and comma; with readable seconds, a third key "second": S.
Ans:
{"hour": 5, "minute": 11}
